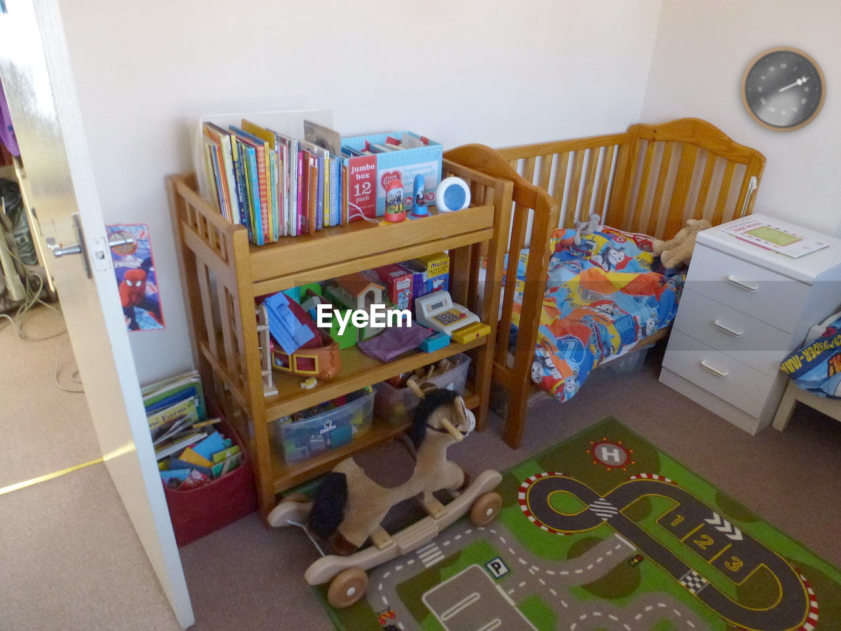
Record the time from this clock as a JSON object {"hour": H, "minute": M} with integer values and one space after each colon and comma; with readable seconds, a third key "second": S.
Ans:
{"hour": 2, "minute": 11}
